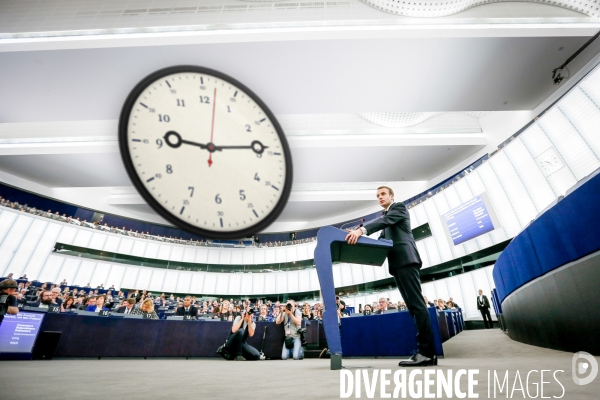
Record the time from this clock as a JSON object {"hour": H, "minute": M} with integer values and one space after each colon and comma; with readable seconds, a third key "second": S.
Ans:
{"hour": 9, "minute": 14, "second": 2}
